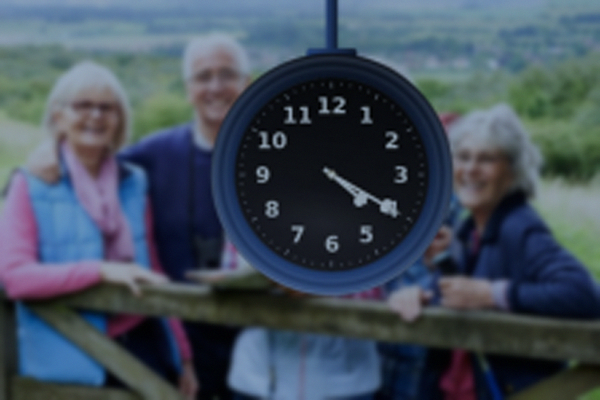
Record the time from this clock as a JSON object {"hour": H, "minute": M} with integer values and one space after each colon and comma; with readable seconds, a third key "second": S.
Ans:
{"hour": 4, "minute": 20}
